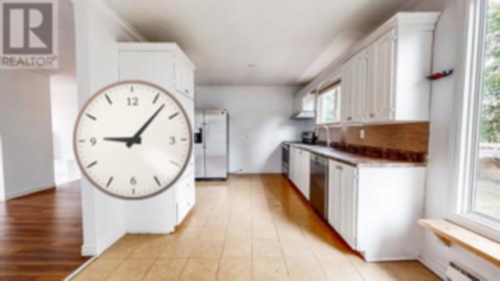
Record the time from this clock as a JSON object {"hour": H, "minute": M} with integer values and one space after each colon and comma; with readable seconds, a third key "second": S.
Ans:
{"hour": 9, "minute": 7}
